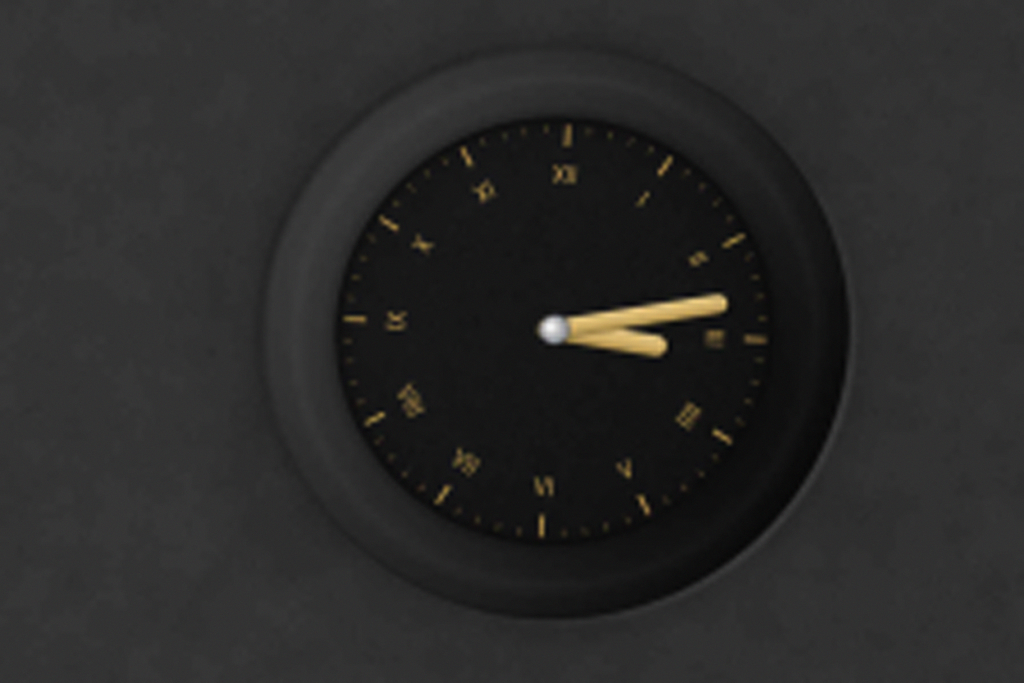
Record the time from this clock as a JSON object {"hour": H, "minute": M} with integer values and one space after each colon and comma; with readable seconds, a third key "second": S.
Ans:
{"hour": 3, "minute": 13}
